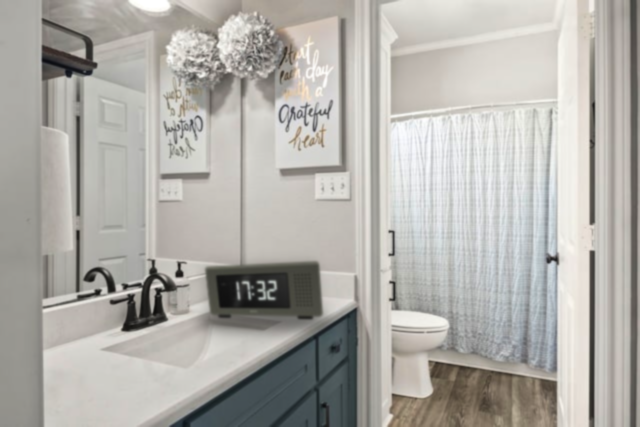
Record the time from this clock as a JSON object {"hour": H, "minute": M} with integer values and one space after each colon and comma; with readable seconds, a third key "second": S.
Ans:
{"hour": 17, "minute": 32}
